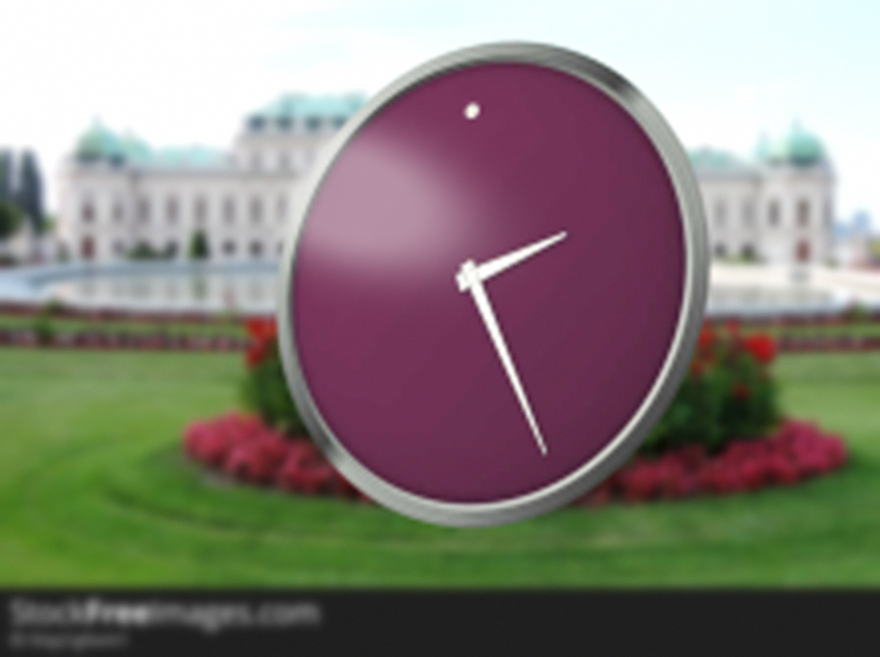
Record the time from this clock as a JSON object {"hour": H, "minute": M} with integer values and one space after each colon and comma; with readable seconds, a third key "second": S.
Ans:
{"hour": 2, "minute": 26}
